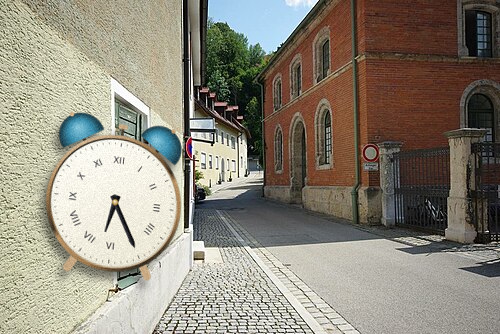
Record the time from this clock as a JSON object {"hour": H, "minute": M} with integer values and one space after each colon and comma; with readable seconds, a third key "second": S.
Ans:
{"hour": 6, "minute": 25}
